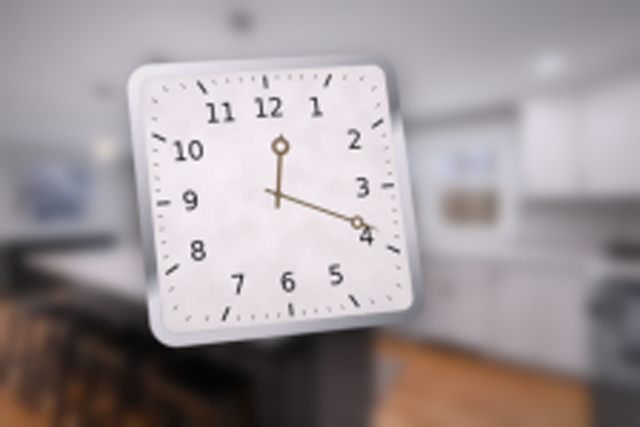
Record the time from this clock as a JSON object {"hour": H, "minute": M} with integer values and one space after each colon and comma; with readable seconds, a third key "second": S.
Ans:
{"hour": 12, "minute": 19}
